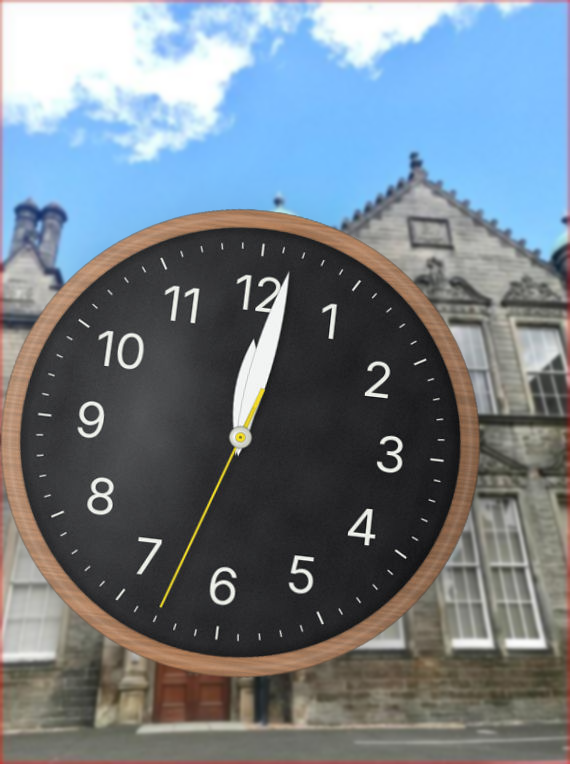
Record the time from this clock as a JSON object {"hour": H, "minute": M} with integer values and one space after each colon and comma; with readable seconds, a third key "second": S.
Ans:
{"hour": 12, "minute": 1, "second": 33}
